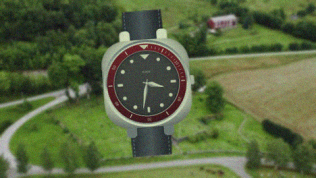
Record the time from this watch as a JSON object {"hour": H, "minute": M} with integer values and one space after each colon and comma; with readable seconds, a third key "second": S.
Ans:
{"hour": 3, "minute": 32}
